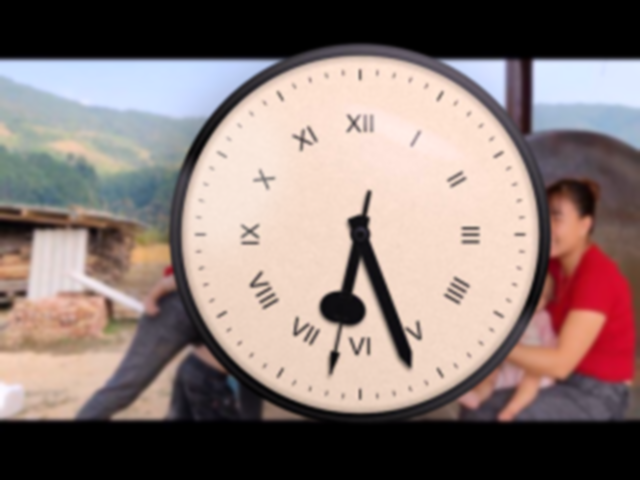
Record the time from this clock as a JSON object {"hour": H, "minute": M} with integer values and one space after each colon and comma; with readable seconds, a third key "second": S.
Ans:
{"hour": 6, "minute": 26, "second": 32}
